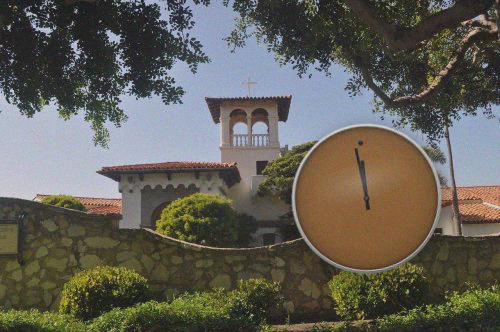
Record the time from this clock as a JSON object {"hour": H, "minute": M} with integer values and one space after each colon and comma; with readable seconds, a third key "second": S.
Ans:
{"hour": 11, "minute": 59}
